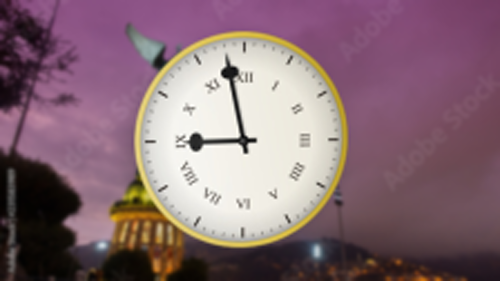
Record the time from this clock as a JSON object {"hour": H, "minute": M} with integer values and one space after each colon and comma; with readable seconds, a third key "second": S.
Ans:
{"hour": 8, "minute": 58}
